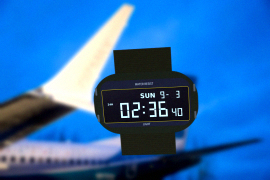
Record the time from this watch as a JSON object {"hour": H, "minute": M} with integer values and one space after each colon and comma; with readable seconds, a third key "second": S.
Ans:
{"hour": 2, "minute": 36, "second": 40}
